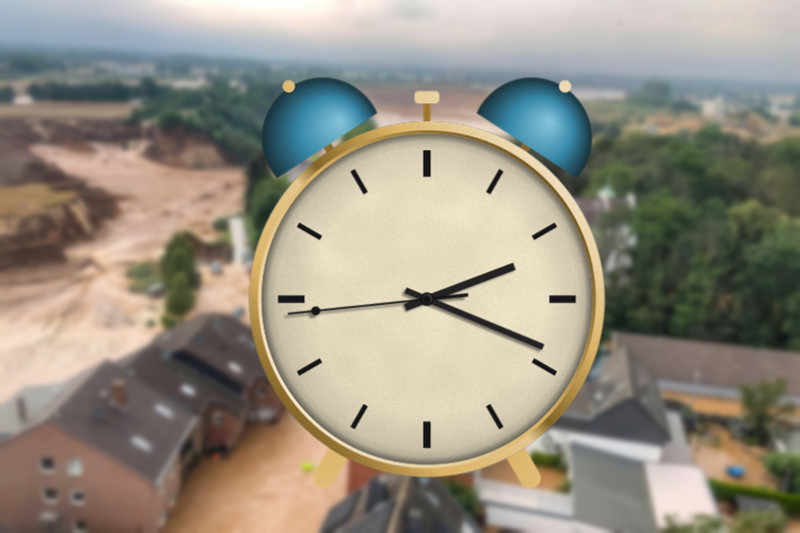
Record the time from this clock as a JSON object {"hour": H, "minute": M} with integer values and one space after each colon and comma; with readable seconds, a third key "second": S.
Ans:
{"hour": 2, "minute": 18, "second": 44}
